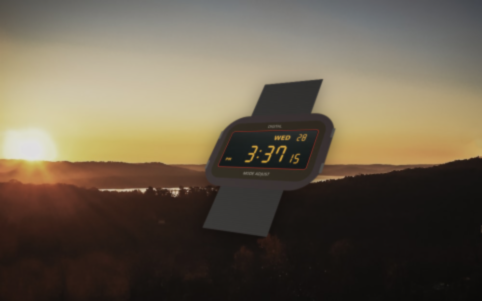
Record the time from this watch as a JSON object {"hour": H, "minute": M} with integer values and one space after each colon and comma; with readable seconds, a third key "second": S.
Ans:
{"hour": 3, "minute": 37}
